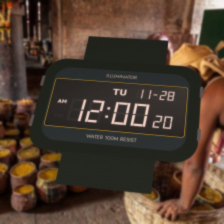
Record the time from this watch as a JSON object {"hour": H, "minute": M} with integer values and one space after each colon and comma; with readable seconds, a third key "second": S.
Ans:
{"hour": 12, "minute": 0, "second": 20}
